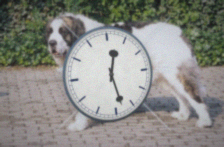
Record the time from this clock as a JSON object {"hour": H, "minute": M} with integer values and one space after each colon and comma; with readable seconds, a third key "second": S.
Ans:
{"hour": 12, "minute": 28}
